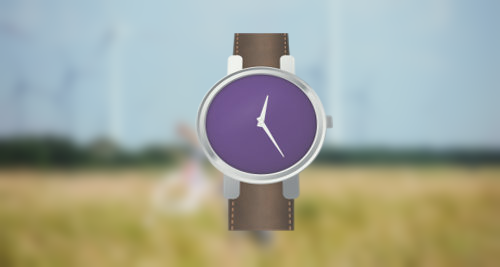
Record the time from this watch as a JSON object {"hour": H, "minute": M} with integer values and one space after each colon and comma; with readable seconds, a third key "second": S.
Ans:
{"hour": 12, "minute": 25}
